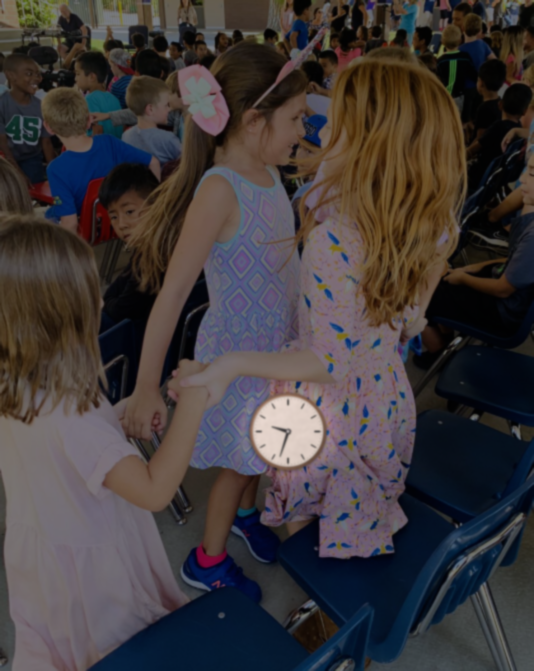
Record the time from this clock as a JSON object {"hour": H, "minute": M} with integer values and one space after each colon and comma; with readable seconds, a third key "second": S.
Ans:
{"hour": 9, "minute": 33}
